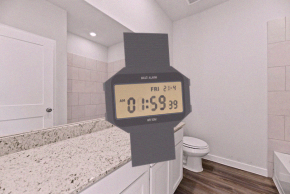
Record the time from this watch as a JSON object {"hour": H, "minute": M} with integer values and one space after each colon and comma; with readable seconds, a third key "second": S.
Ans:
{"hour": 1, "minute": 59, "second": 39}
